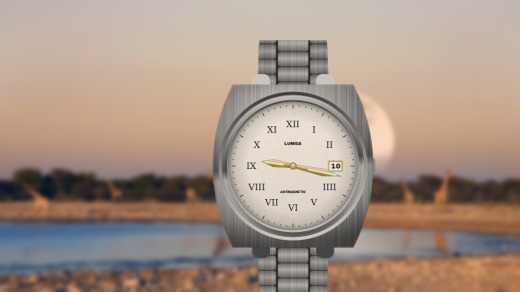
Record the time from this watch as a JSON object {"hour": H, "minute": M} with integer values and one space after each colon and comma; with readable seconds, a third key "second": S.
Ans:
{"hour": 9, "minute": 17}
